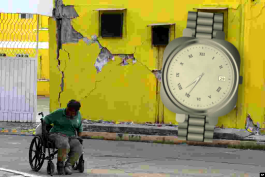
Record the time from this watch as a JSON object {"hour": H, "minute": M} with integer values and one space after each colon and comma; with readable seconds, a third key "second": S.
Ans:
{"hour": 7, "minute": 35}
